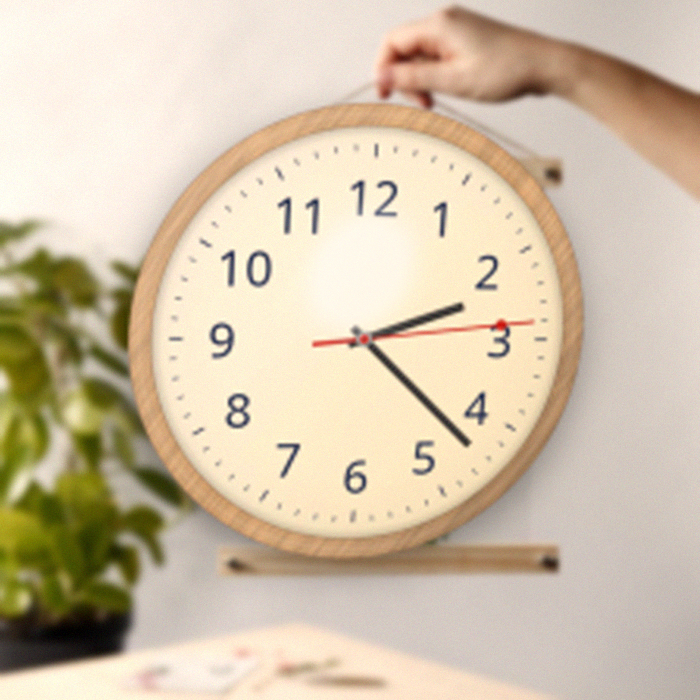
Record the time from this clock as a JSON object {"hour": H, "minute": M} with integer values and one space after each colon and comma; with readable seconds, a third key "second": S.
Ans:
{"hour": 2, "minute": 22, "second": 14}
